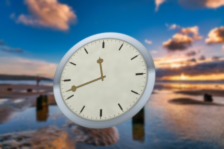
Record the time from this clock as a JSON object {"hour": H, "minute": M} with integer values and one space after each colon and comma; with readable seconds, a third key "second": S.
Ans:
{"hour": 11, "minute": 42}
